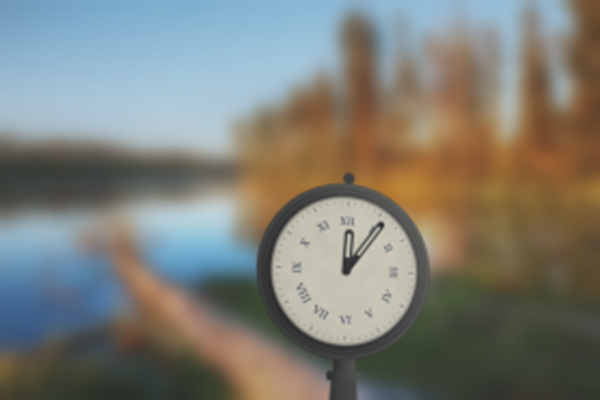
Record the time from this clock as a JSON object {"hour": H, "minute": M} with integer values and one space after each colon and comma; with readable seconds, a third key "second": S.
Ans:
{"hour": 12, "minute": 6}
